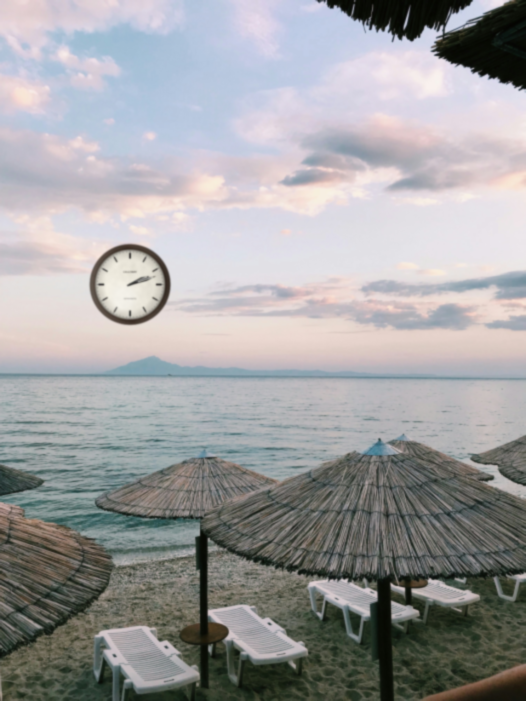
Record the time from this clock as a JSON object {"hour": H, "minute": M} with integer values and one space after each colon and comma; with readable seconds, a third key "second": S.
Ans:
{"hour": 2, "minute": 12}
